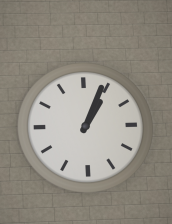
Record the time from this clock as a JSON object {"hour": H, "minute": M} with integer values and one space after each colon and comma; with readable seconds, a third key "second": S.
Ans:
{"hour": 1, "minute": 4}
